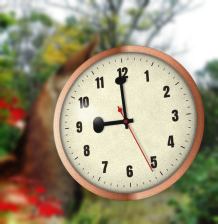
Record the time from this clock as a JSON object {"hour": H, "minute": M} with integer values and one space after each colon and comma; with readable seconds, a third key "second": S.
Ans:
{"hour": 8, "minute": 59, "second": 26}
